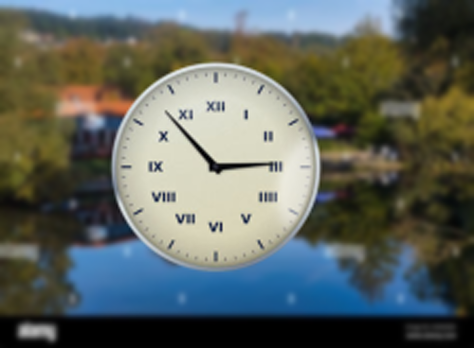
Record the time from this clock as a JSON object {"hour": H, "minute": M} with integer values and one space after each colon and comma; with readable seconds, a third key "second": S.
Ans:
{"hour": 2, "minute": 53}
